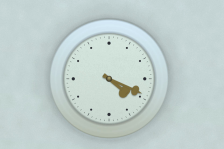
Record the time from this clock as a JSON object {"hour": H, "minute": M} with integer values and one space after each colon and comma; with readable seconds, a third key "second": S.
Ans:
{"hour": 4, "minute": 19}
